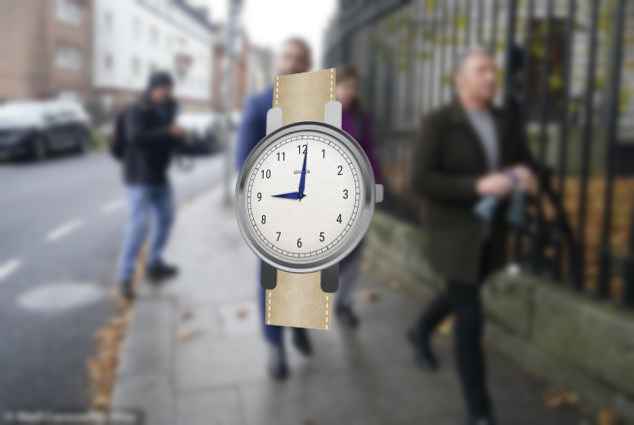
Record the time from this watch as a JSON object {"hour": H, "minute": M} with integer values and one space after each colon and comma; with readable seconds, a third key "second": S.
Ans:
{"hour": 9, "minute": 1}
